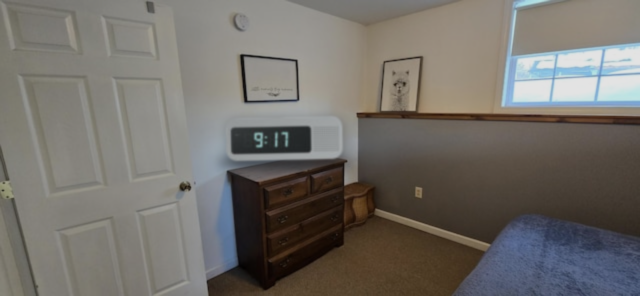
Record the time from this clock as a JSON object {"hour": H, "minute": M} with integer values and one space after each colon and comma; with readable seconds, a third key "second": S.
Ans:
{"hour": 9, "minute": 17}
